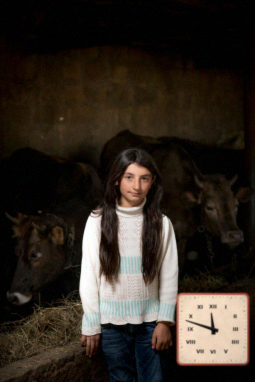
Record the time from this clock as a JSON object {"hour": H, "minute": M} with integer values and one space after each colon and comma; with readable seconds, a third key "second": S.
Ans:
{"hour": 11, "minute": 48}
